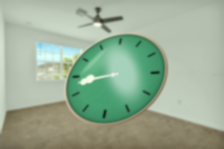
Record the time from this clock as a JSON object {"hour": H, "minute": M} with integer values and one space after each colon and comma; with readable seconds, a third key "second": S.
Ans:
{"hour": 8, "minute": 43}
